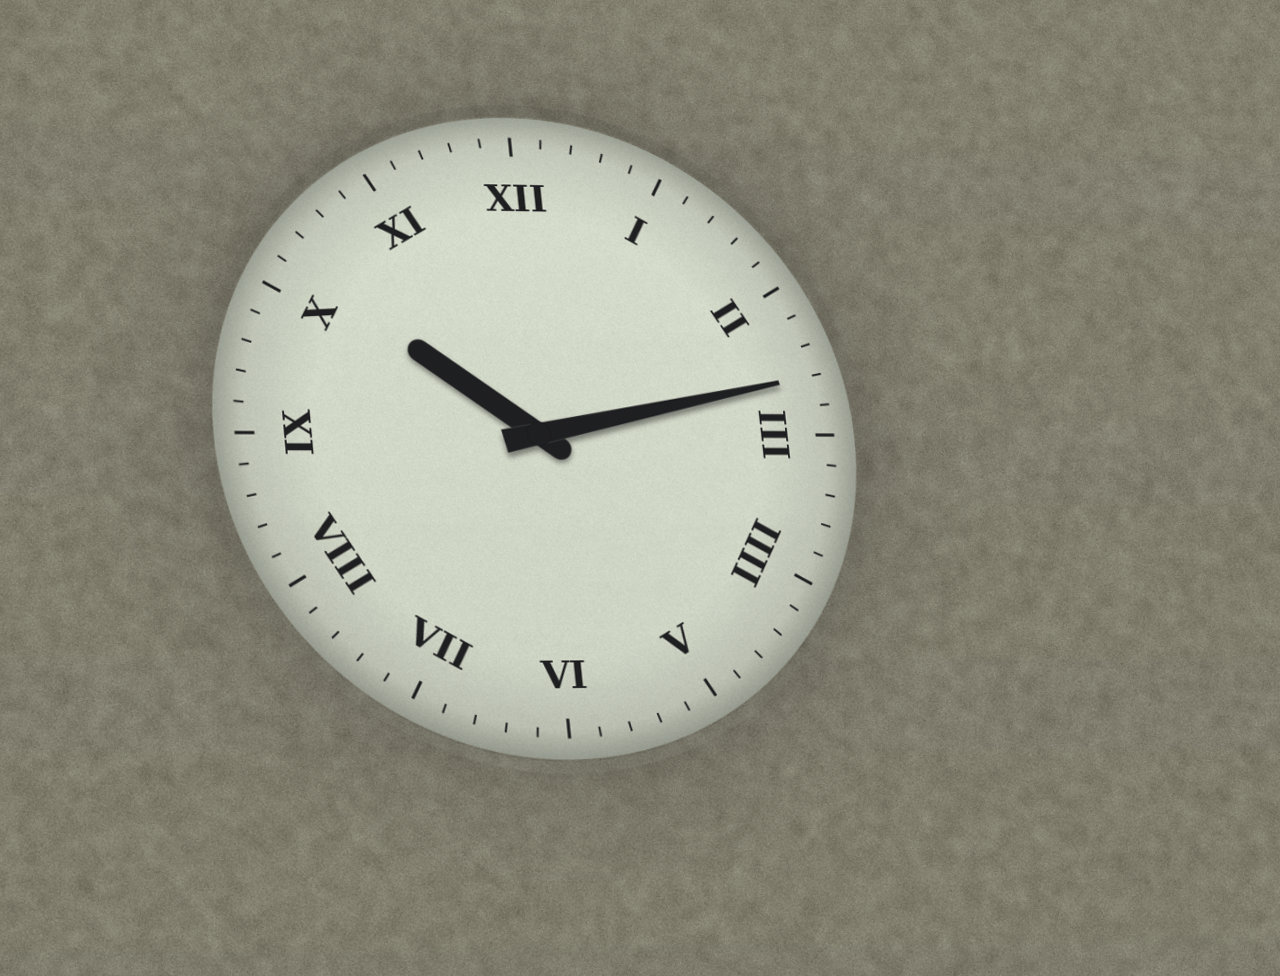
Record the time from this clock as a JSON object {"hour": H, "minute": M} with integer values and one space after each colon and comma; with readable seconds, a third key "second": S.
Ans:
{"hour": 10, "minute": 13}
